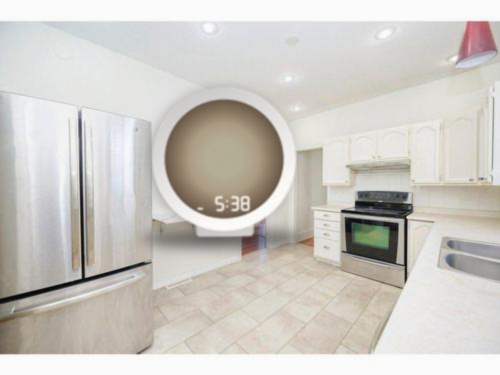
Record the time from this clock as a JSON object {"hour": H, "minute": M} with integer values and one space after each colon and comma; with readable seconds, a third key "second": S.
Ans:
{"hour": 5, "minute": 38}
